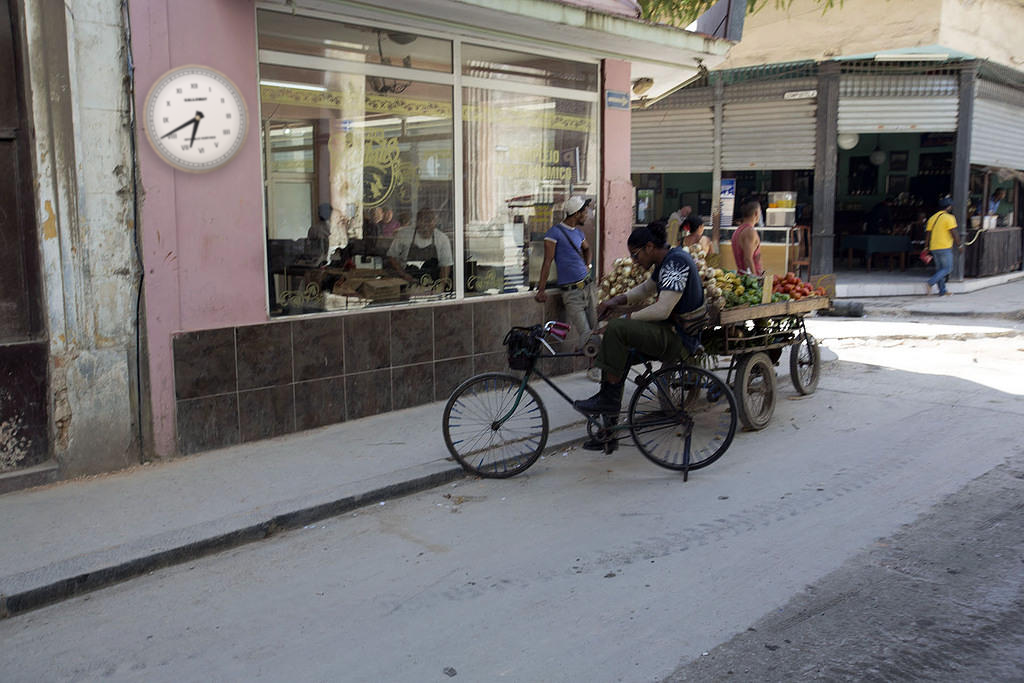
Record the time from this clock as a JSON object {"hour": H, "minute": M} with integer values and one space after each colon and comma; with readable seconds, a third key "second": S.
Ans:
{"hour": 6, "minute": 41}
